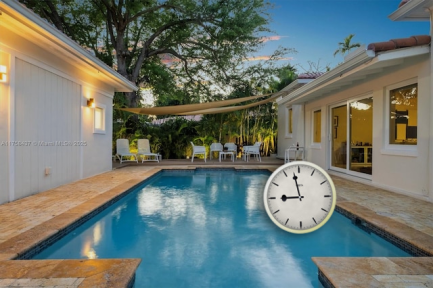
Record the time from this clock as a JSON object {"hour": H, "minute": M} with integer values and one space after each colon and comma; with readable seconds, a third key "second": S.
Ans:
{"hour": 8, "minute": 58}
